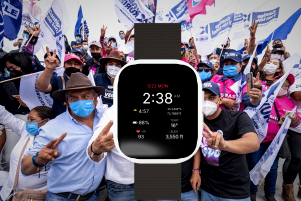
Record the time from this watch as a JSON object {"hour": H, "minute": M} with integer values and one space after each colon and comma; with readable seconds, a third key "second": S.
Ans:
{"hour": 2, "minute": 38}
